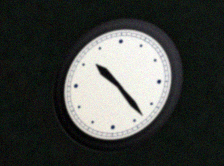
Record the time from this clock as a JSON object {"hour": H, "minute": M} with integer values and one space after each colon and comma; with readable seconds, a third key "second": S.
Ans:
{"hour": 10, "minute": 23}
